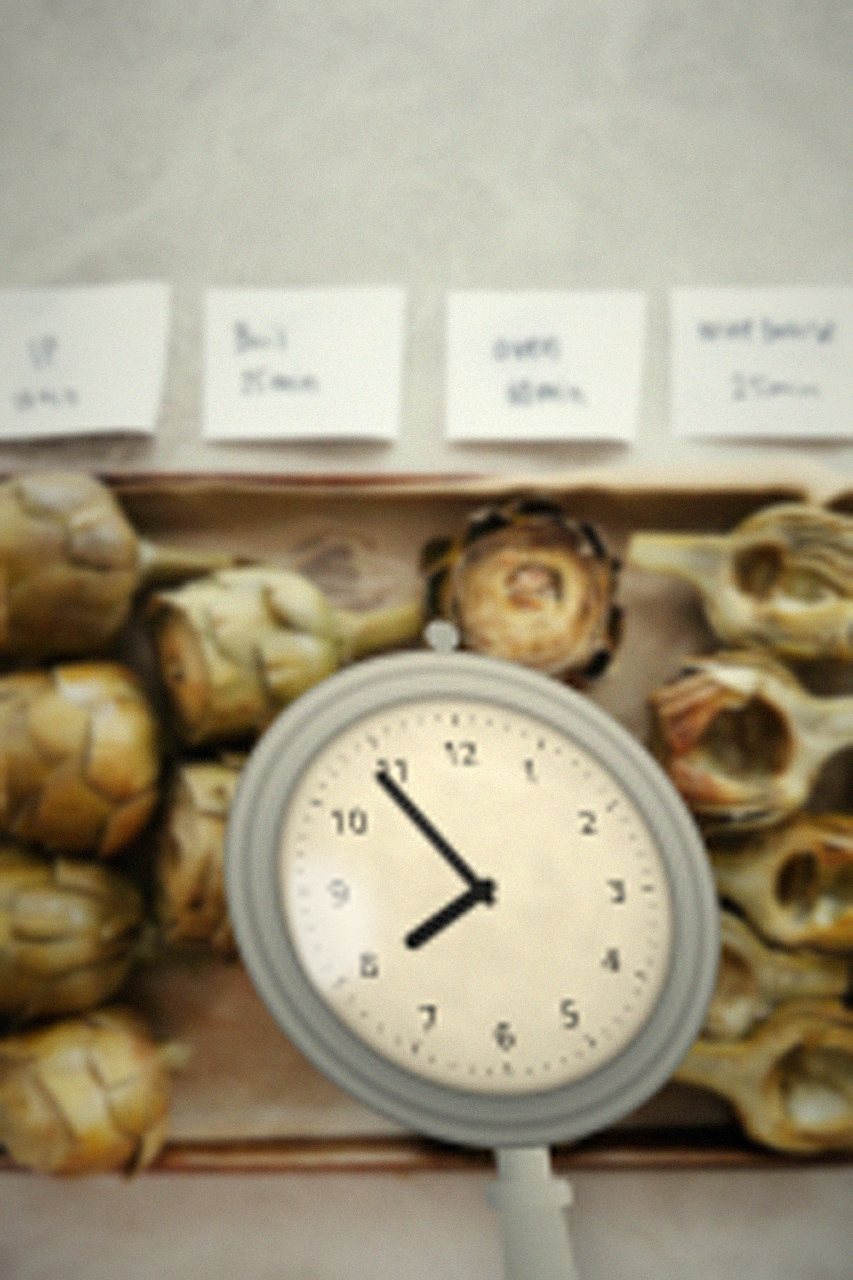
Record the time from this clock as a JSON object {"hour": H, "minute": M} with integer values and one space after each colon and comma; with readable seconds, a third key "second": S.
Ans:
{"hour": 7, "minute": 54}
